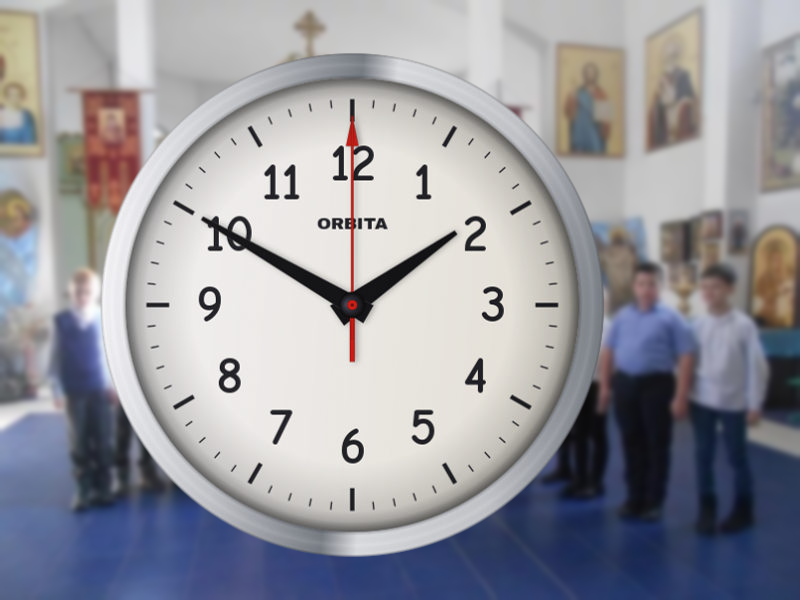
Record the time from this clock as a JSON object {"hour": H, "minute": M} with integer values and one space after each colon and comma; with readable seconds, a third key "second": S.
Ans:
{"hour": 1, "minute": 50, "second": 0}
